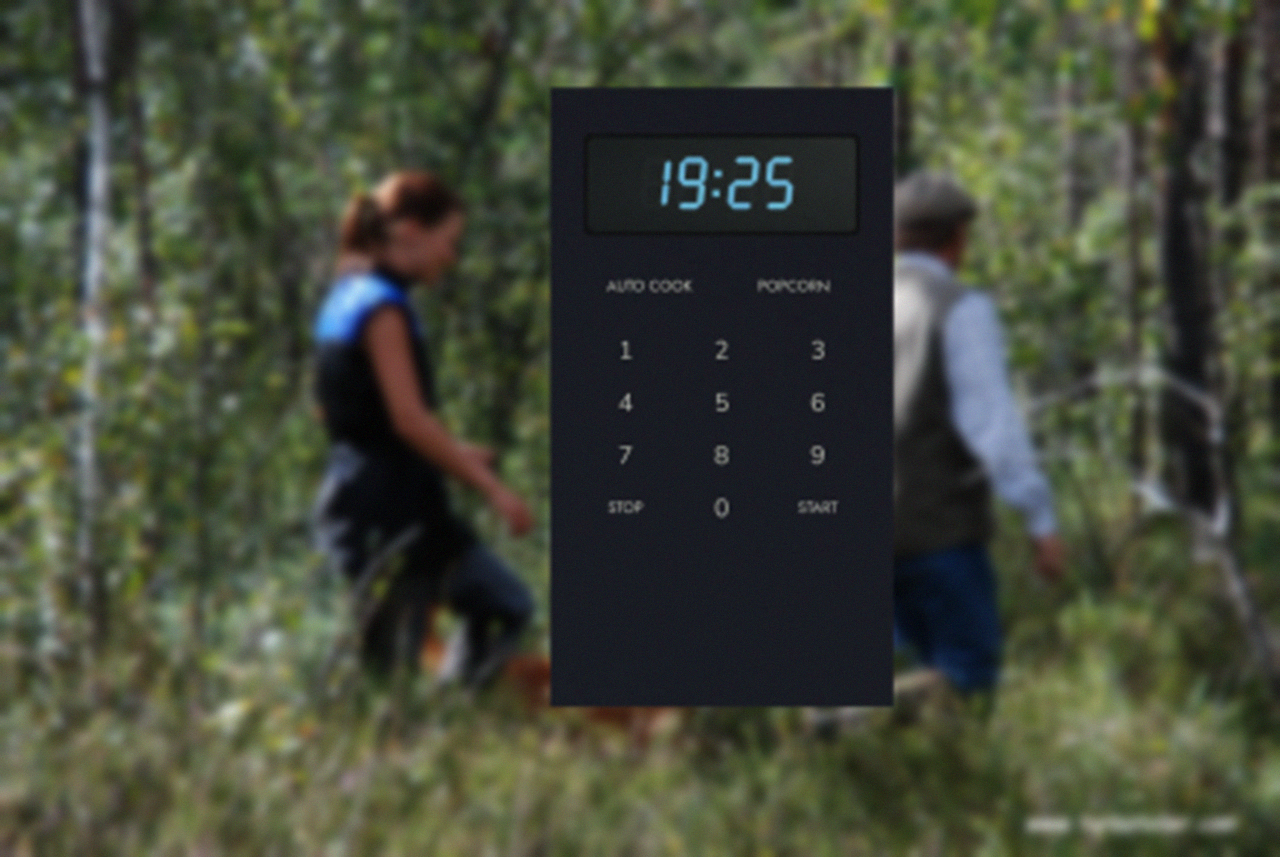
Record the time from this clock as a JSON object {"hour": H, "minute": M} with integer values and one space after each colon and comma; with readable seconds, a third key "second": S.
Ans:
{"hour": 19, "minute": 25}
